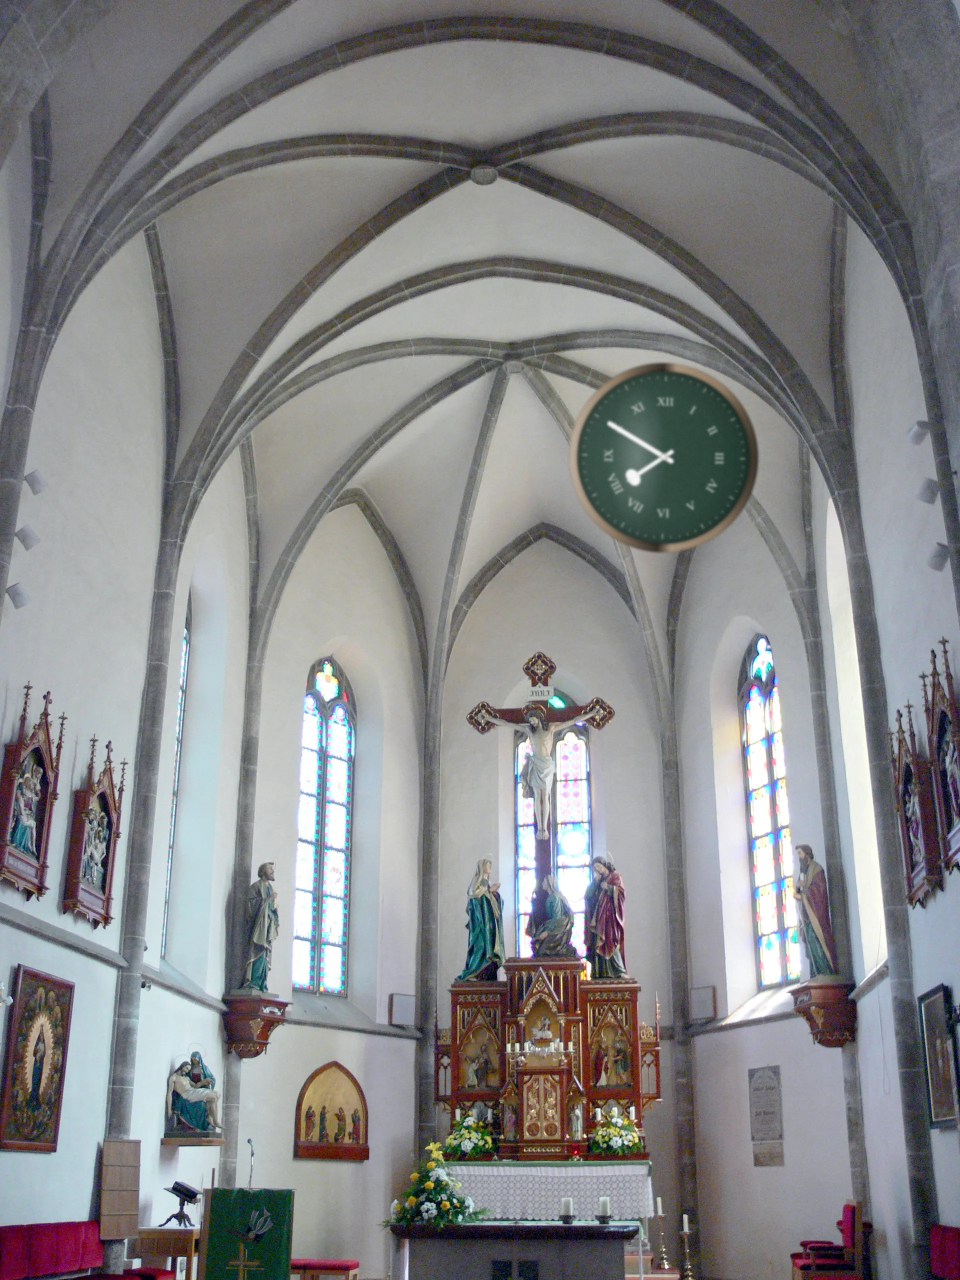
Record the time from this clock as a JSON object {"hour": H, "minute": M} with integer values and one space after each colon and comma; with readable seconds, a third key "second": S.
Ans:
{"hour": 7, "minute": 50}
